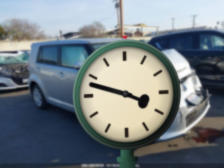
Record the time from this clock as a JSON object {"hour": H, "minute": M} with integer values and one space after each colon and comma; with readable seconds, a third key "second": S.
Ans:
{"hour": 3, "minute": 48}
